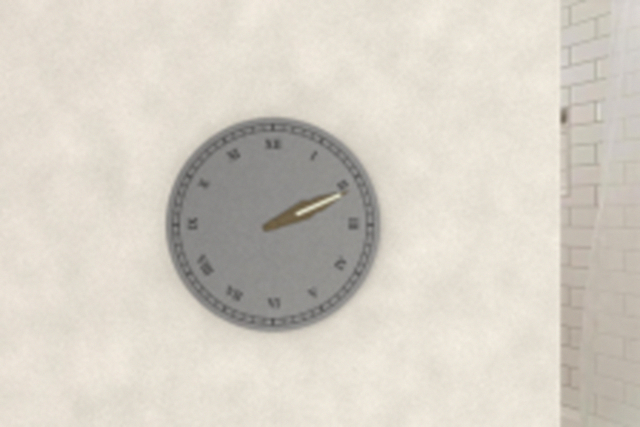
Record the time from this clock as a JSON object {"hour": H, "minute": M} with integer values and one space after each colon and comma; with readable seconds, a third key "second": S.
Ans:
{"hour": 2, "minute": 11}
